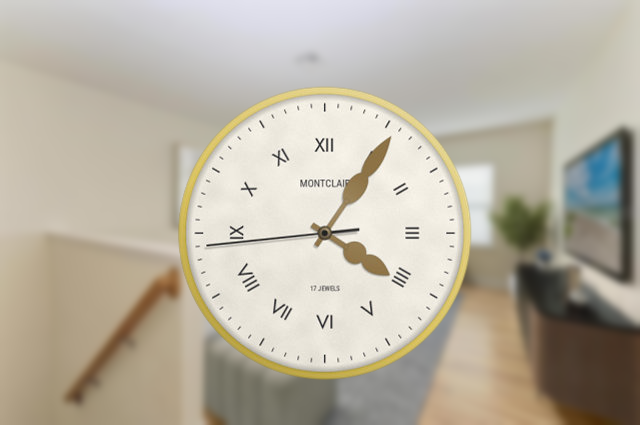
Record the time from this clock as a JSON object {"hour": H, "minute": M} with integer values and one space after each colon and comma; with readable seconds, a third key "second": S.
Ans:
{"hour": 4, "minute": 5, "second": 44}
